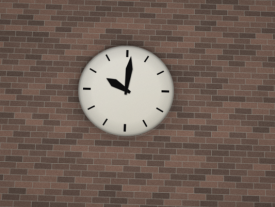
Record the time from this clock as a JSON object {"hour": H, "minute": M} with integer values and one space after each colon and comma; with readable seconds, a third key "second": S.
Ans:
{"hour": 10, "minute": 1}
